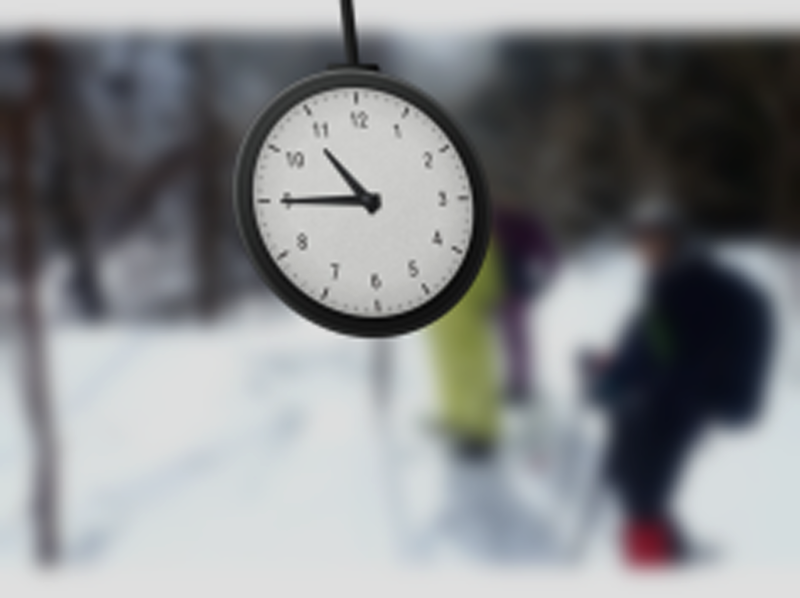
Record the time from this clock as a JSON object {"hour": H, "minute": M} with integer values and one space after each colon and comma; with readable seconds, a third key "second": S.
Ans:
{"hour": 10, "minute": 45}
